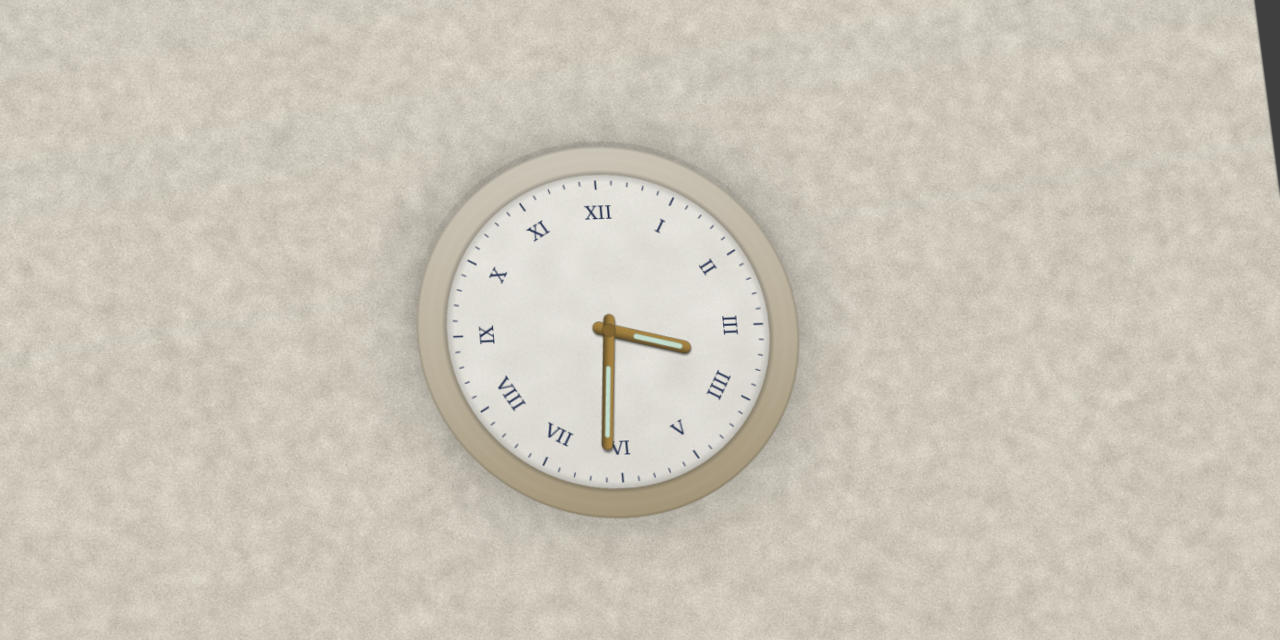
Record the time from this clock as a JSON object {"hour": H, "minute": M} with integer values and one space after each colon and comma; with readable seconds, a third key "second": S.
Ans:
{"hour": 3, "minute": 31}
